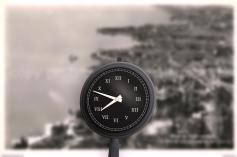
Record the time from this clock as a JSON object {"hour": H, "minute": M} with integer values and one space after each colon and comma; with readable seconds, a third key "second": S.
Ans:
{"hour": 7, "minute": 48}
